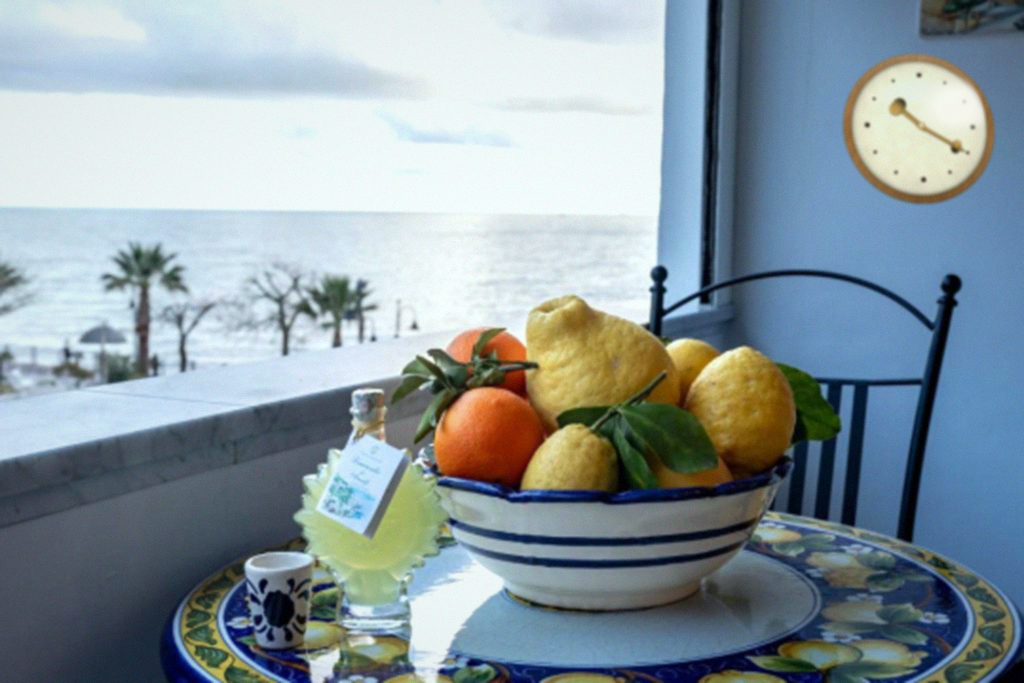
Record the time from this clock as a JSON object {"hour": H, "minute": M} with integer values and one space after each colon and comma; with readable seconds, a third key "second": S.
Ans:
{"hour": 10, "minute": 20}
